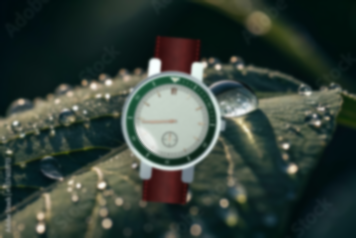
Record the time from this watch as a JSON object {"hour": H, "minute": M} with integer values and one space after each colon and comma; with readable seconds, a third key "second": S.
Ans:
{"hour": 8, "minute": 44}
